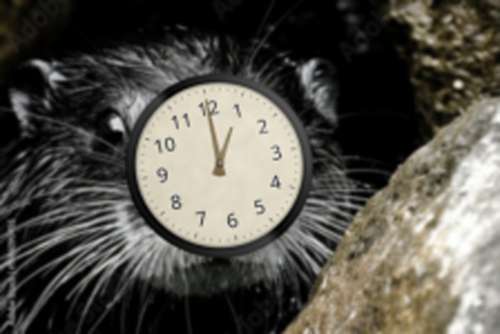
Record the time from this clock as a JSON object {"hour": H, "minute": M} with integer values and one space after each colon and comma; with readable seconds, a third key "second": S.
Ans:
{"hour": 1, "minute": 0}
